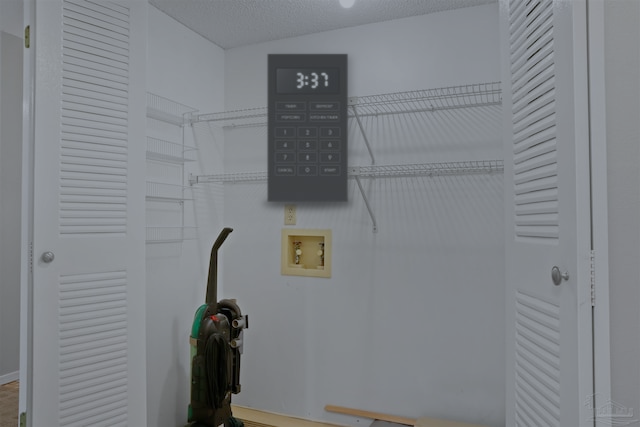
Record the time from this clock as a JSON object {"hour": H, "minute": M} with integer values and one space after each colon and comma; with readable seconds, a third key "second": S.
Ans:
{"hour": 3, "minute": 37}
